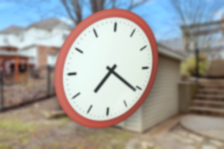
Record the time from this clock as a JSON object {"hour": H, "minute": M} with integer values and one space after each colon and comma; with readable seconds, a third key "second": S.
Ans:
{"hour": 7, "minute": 21}
